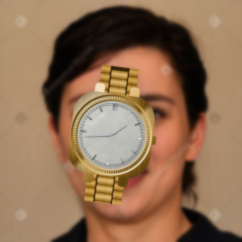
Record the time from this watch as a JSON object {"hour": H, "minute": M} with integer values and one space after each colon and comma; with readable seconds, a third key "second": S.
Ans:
{"hour": 1, "minute": 43}
